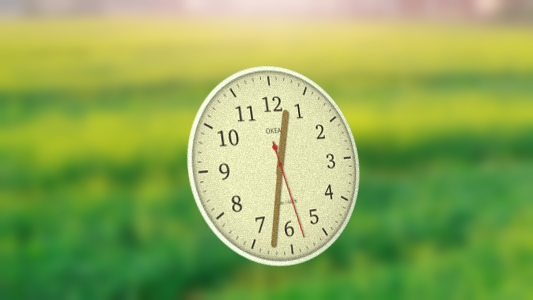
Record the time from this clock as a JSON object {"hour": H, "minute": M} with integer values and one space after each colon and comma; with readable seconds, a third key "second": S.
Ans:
{"hour": 12, "minute": 32, "second": 28}
